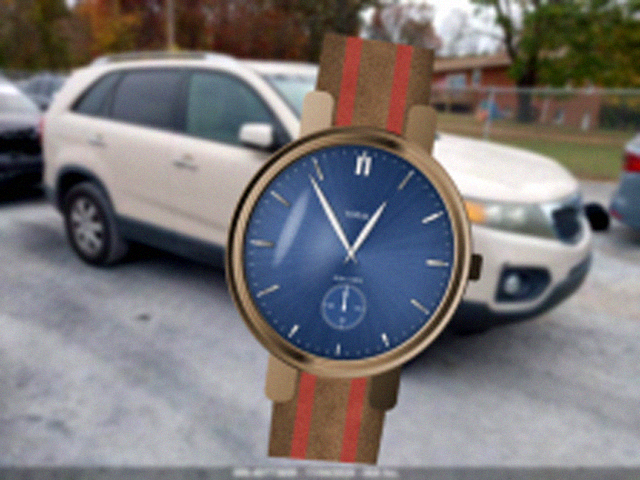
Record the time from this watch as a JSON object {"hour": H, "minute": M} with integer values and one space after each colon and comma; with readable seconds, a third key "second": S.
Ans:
{"hour": 12, "minute": 54}
